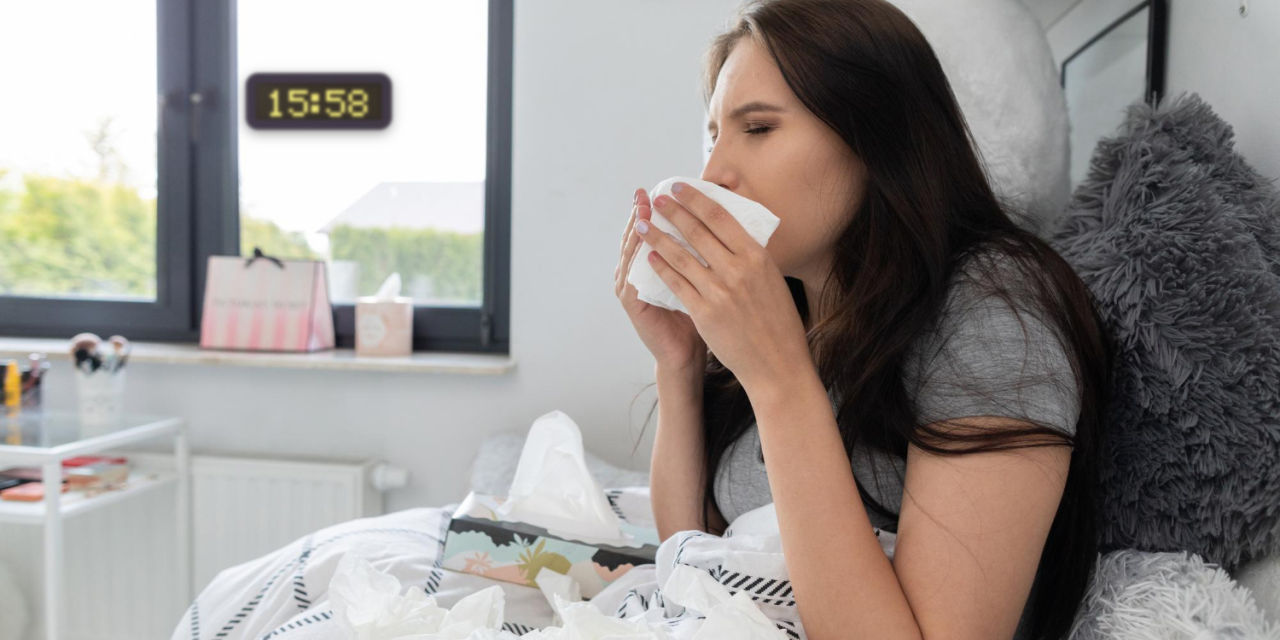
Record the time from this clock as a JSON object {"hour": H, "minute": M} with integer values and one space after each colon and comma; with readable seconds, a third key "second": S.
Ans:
{"hour": 15, "minute": 58}
